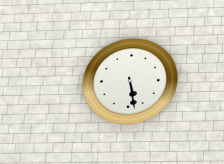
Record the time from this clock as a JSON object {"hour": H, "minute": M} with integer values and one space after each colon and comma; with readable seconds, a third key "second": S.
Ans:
{"hour": 5, "minute": 28}
